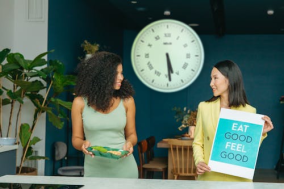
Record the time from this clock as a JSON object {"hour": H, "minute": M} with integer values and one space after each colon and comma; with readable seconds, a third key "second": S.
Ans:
{"hour": 5, "minute": 29}
